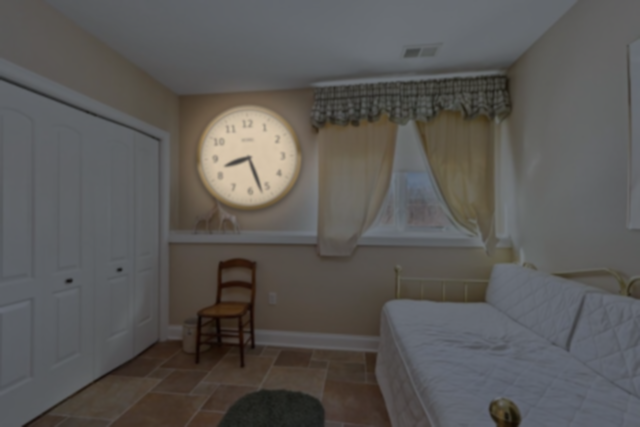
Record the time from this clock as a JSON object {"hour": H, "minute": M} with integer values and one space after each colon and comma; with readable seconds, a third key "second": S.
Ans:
{"hour": 8, "minute": 27}
